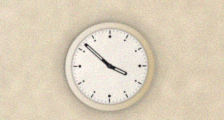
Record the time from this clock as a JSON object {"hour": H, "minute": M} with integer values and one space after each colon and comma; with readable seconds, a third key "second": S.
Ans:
{"hour": 3, "minute": 52}
